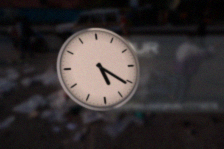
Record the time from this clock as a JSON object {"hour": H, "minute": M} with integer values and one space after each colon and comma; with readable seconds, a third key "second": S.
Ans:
{"hour": 5, "minute": 21}
